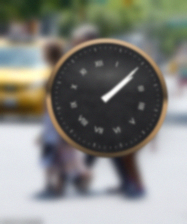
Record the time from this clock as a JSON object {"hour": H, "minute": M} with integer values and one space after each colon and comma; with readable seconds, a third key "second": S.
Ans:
{"hour": 2, "minute": 10}
